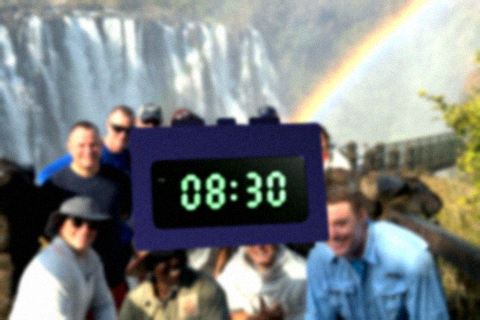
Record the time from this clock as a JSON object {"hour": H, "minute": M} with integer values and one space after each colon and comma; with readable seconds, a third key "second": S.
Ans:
{"hour": 8, "minute": 30}
